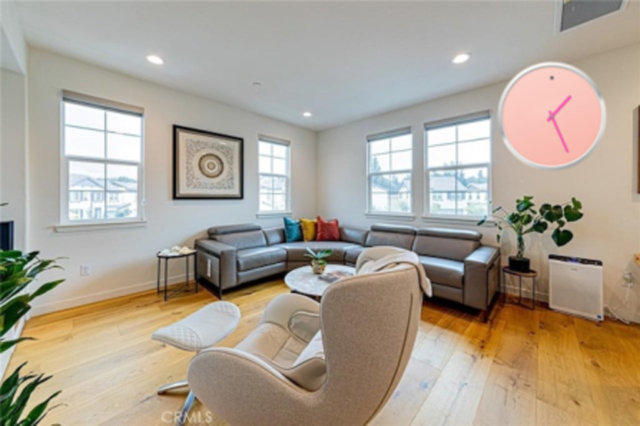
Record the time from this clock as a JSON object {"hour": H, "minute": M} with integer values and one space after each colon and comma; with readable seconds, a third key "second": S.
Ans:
{"hour": 1, "minute": 26}
